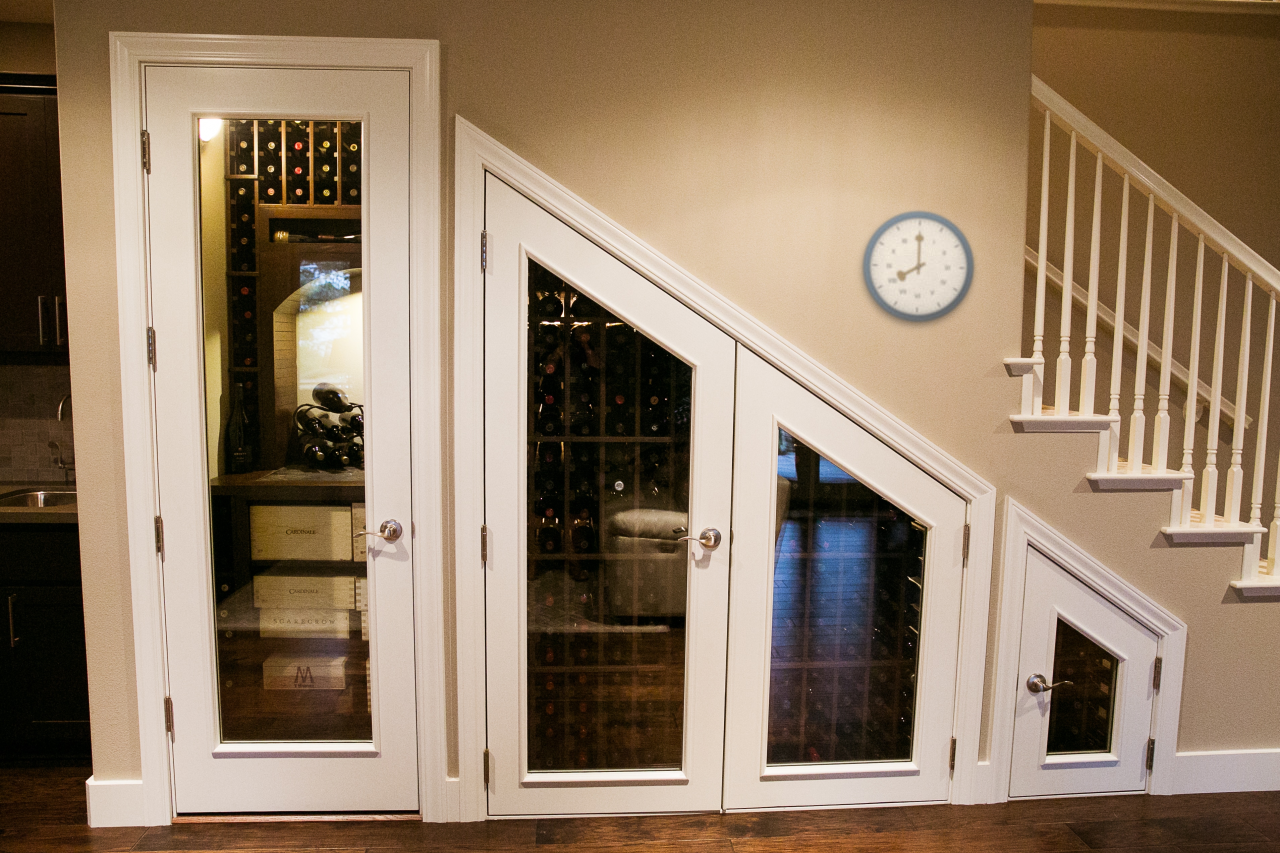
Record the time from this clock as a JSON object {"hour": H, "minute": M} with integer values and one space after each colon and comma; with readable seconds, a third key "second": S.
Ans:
{"hour": 8, "minute": 0}
